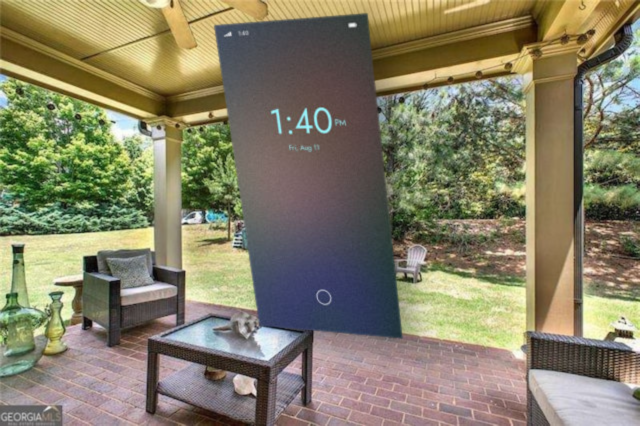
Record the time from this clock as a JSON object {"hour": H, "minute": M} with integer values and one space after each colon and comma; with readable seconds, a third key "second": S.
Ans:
{"hour": 1, "minute": 40}
